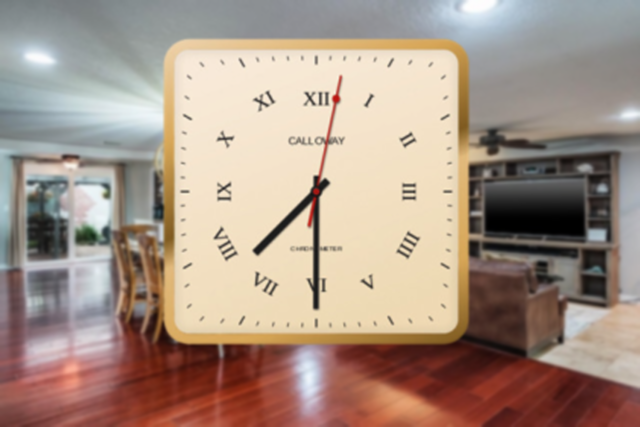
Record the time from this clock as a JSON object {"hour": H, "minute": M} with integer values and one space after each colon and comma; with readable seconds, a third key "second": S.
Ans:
{"hour": 7, "minute": 30, "second": 2}
